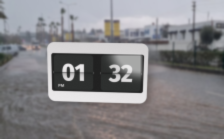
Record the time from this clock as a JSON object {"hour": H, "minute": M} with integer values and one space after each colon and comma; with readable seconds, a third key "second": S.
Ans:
{"hour": 1, "minute": 32}
